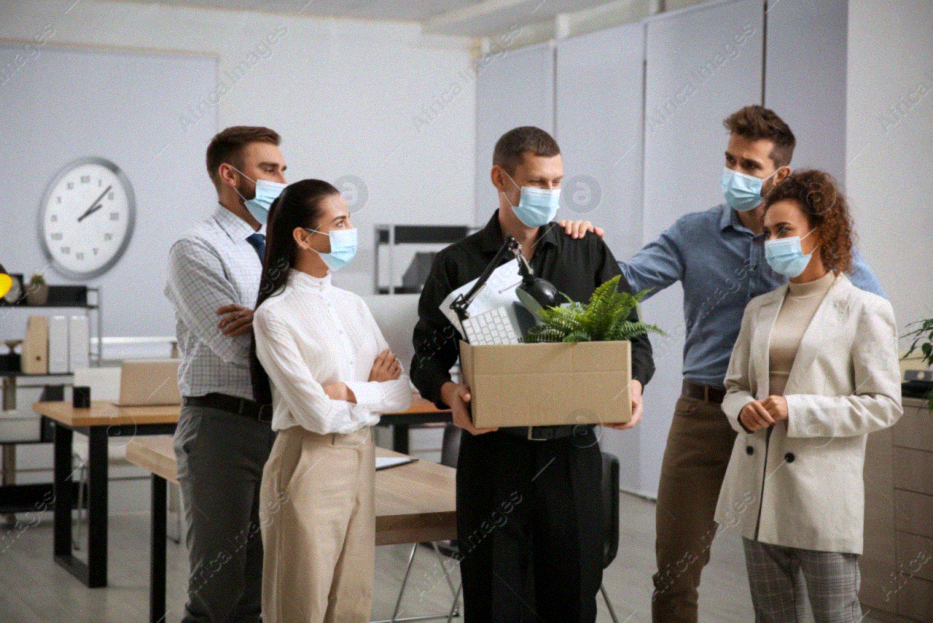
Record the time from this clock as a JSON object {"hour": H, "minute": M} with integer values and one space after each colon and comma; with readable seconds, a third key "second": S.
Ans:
{"hour": 2, "minute": 8}
